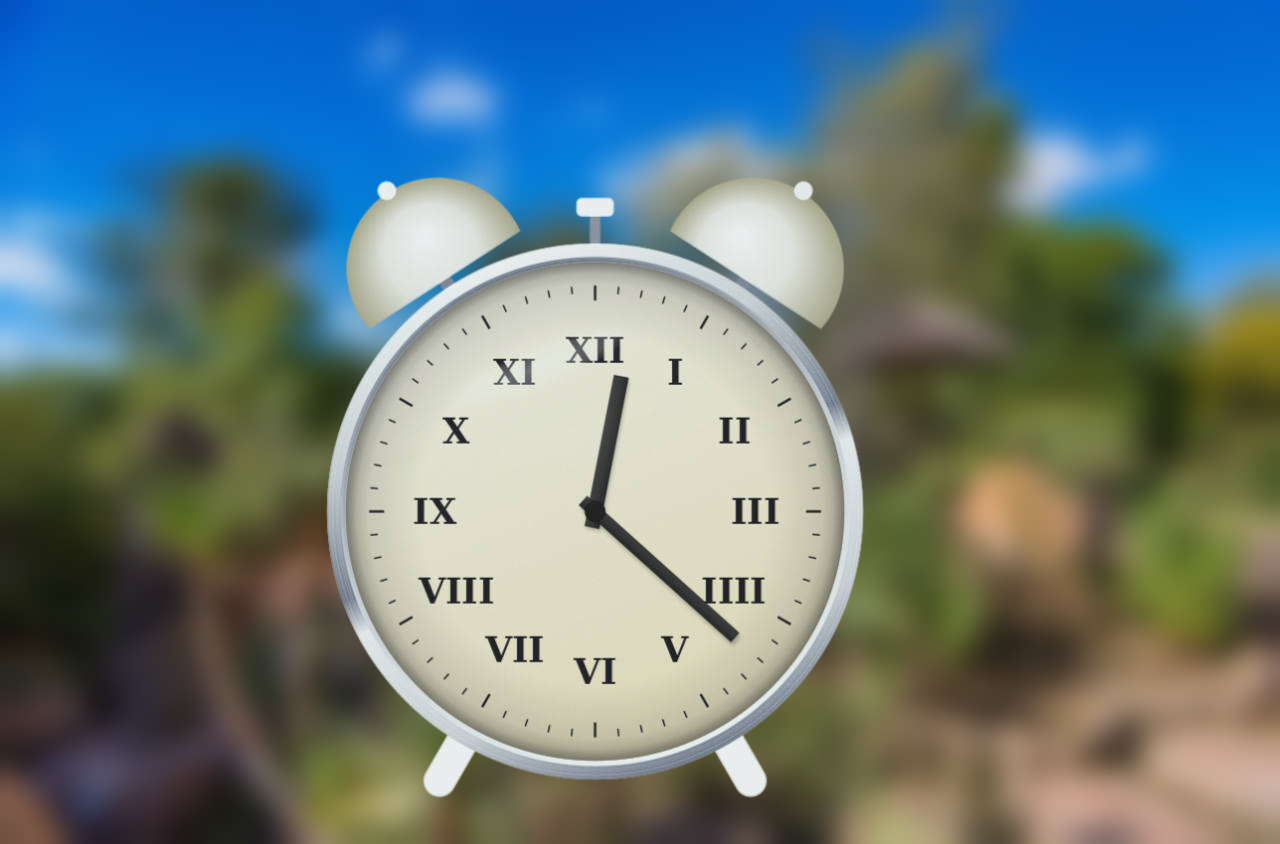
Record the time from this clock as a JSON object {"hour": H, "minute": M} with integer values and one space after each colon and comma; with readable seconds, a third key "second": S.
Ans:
{"hour": 12, "minute": 22}
